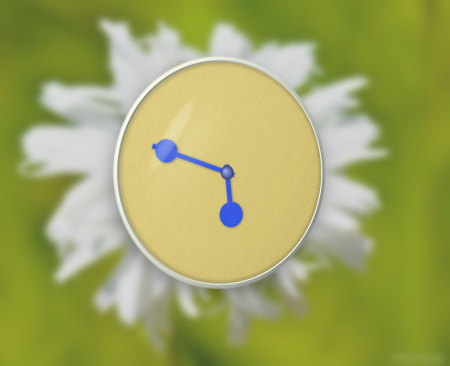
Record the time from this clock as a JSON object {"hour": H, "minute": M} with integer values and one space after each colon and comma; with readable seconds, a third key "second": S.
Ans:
{"hour": 5, "minute": 48}
